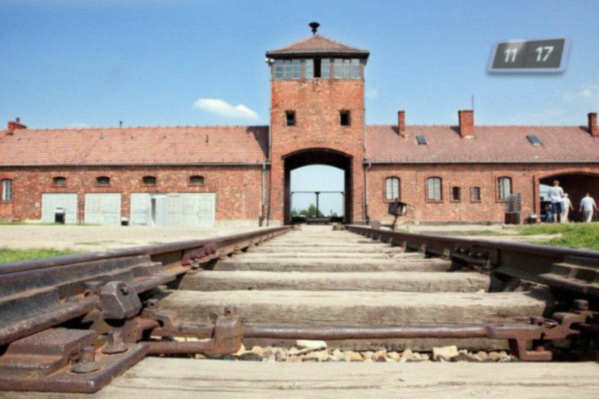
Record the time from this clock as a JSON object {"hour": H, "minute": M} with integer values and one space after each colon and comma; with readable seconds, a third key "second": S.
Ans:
{"hour": 11, "minute": 17}
